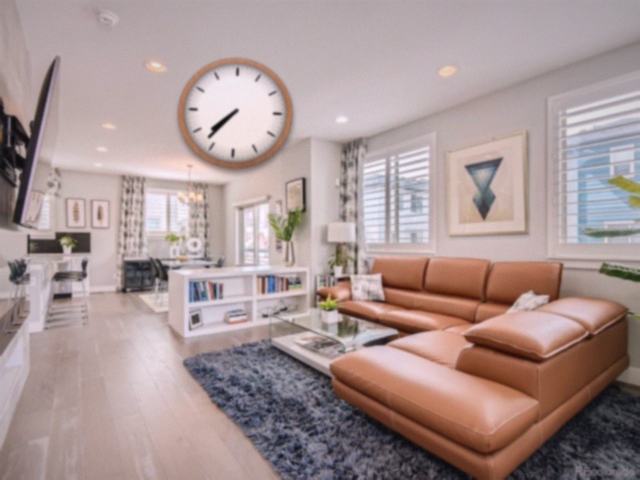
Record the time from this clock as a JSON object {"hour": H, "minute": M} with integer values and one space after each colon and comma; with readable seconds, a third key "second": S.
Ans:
{"hour": 7, "minute": 37}
